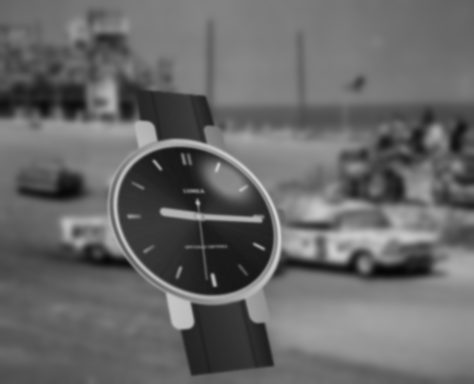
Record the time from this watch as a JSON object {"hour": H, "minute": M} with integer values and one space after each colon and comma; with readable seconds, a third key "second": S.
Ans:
{"hour": 9, "minute": 15, "second": 31}
